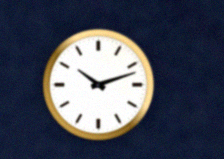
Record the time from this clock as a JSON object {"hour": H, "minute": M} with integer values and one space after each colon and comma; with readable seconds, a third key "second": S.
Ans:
{"hour": 10, "minute": 12}
